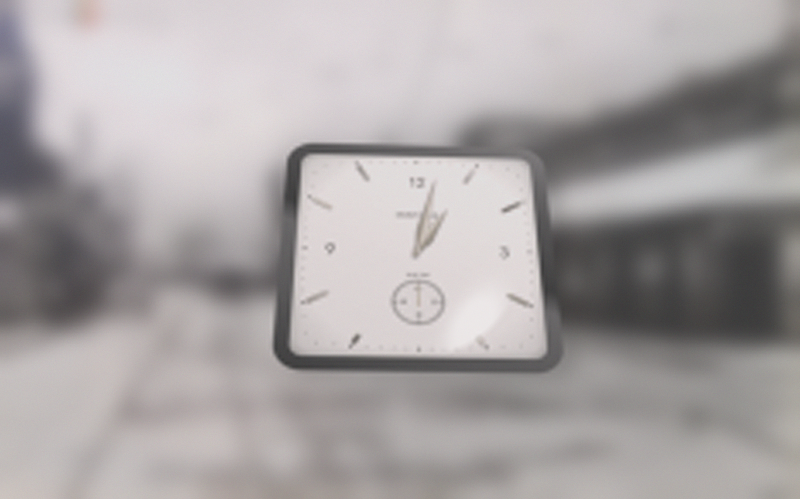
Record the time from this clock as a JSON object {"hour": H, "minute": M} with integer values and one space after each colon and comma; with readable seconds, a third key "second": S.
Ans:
{"hour": 1, "minute": 2}
